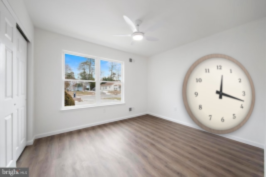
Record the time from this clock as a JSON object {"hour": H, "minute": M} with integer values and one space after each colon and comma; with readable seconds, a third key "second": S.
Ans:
{"hour": 12, "minute": 18}
